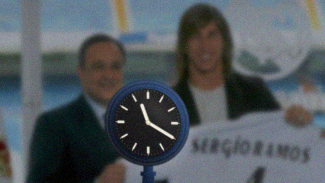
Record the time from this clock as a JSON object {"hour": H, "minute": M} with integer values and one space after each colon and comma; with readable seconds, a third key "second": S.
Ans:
{"hour": 11, "minute": 20}
